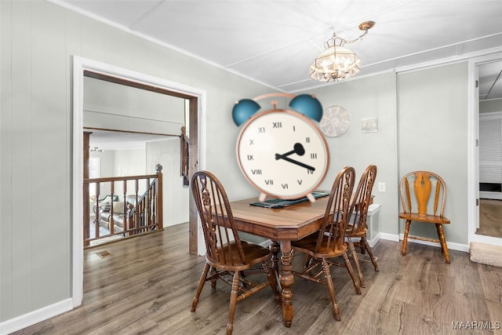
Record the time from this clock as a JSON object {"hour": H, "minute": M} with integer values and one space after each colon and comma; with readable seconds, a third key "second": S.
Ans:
{"hour": 2, "minute": 19}
